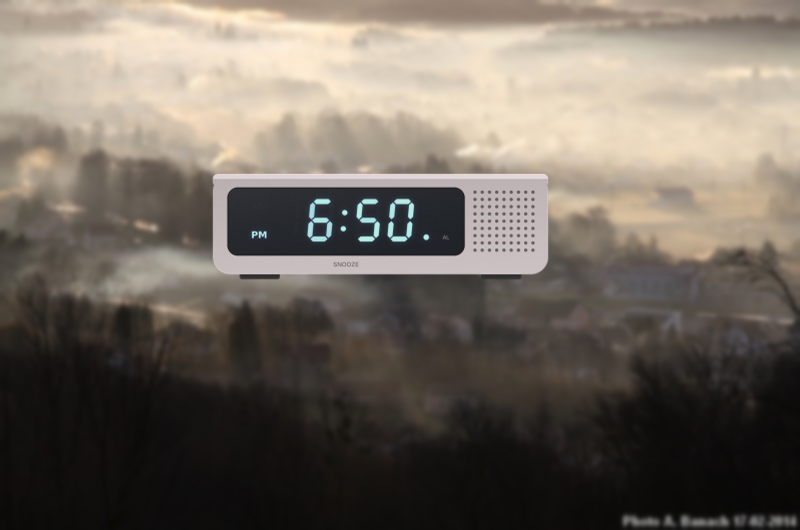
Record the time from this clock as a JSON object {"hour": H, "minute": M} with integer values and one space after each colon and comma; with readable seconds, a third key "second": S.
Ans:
{"hour": 6, "minute": 50}
